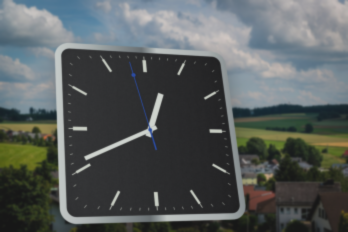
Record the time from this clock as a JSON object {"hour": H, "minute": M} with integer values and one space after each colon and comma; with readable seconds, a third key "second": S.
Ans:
{"hour": 12, "minute": 40, "second": 58}
